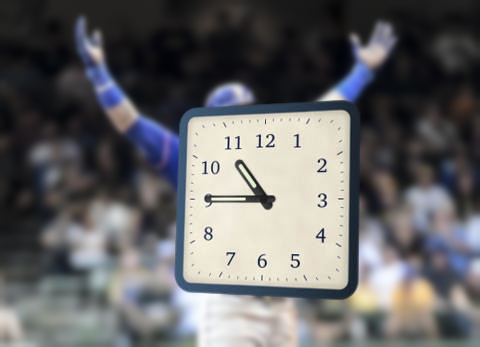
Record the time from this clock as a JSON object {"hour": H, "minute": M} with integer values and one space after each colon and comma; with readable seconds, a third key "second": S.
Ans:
{"hour": 10, "minute": 45}
